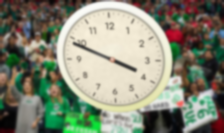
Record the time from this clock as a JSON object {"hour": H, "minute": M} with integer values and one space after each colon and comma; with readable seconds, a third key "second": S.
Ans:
{"hour": 3, "minute": 49}
